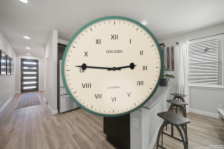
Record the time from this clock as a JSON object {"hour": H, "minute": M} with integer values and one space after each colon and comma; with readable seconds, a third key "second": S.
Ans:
{"hour": 2, "minute": 46}
